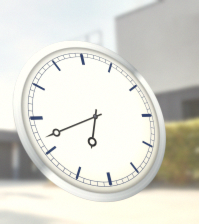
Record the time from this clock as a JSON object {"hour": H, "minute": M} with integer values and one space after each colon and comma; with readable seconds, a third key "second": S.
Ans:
{"hour": 6, "minute": 42}
